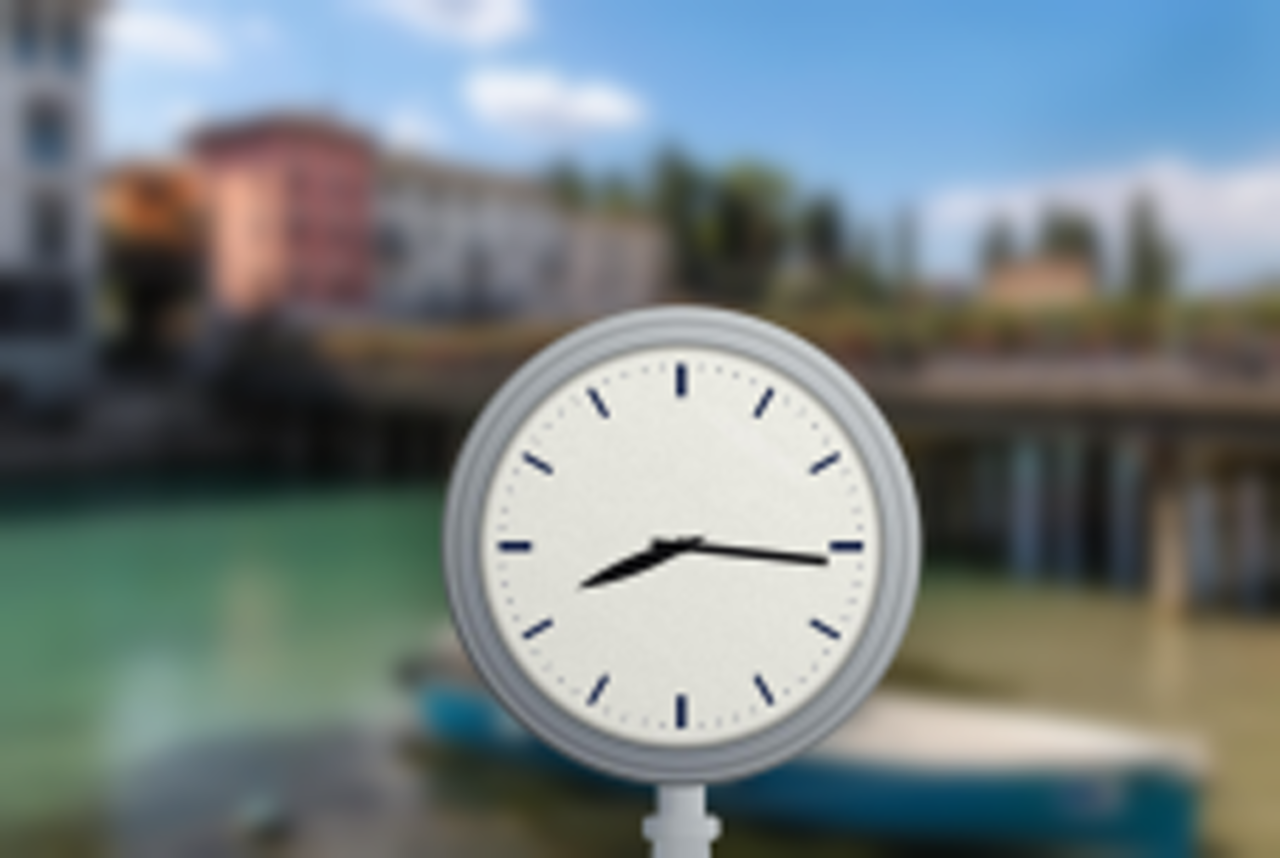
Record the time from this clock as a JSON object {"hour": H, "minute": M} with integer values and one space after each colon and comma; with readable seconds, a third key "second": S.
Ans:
{"hour": 8, "minute": 16}
